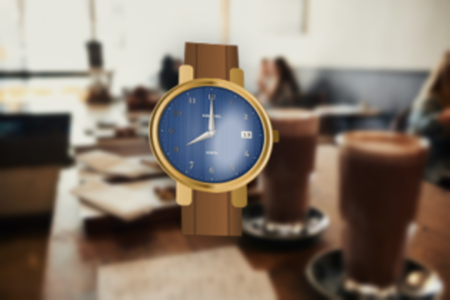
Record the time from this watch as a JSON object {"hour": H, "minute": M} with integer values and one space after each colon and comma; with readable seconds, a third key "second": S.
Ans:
{"hour": 8, "minute": 0}
